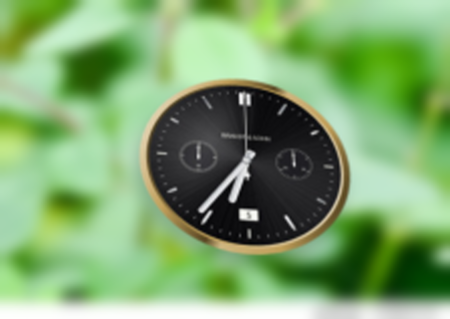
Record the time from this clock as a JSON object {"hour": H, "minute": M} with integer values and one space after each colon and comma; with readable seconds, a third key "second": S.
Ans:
{"hour": 6, "minute": 36}
